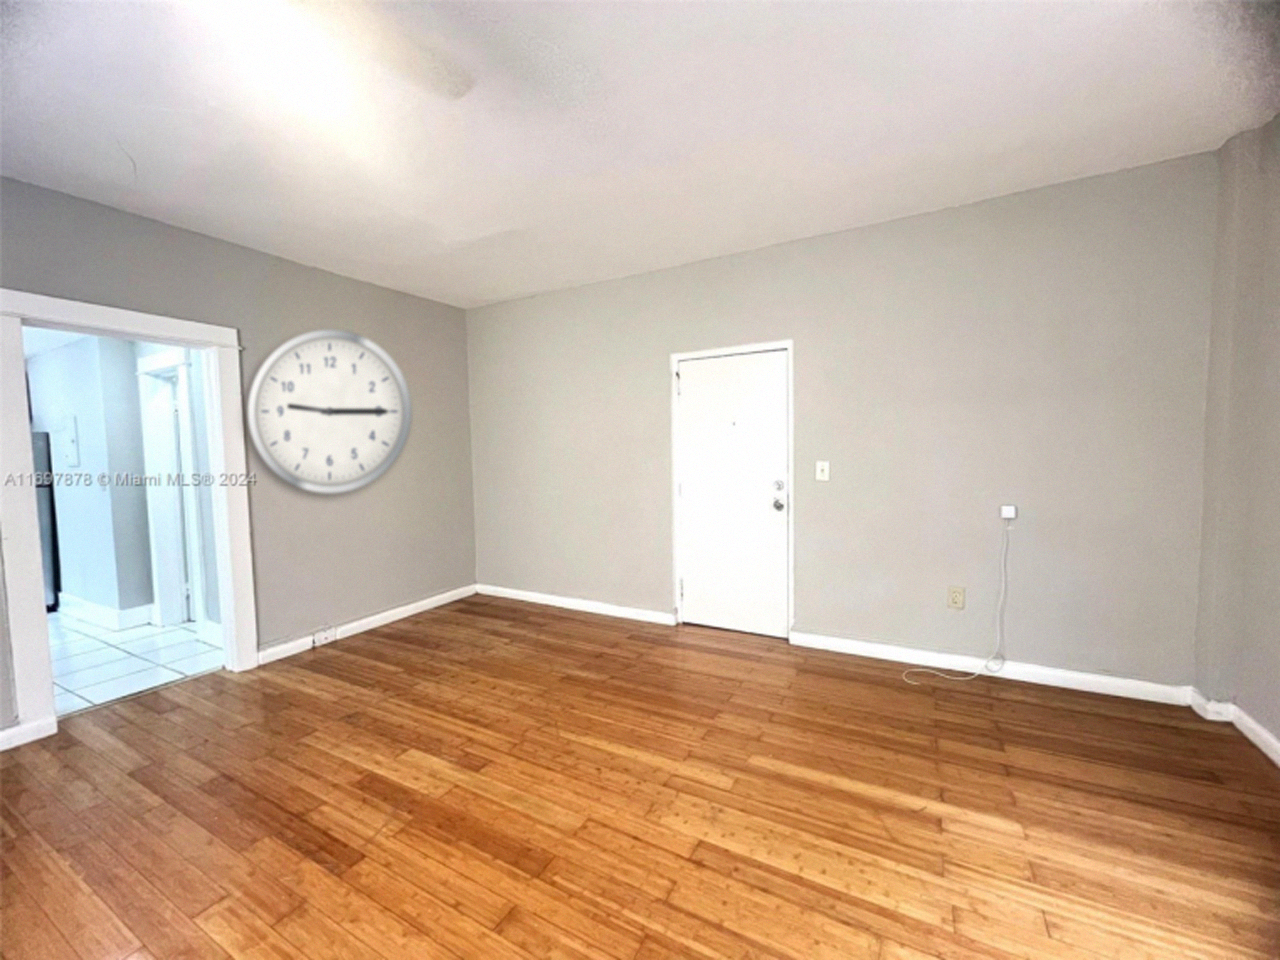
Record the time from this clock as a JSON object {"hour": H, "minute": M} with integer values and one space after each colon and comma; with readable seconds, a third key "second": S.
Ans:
{"hour": 9, "minute": 15}
